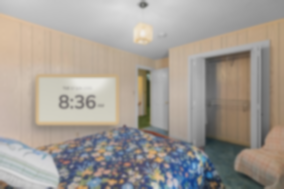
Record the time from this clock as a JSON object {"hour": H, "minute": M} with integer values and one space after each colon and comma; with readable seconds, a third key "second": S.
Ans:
{"hour": 8, "minute": 36}
